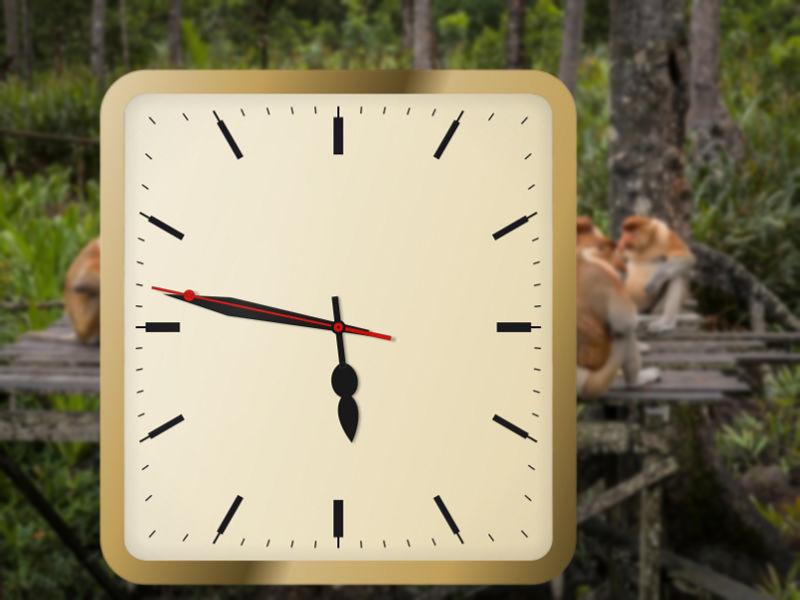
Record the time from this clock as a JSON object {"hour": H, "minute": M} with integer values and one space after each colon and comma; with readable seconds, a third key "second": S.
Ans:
{"hour": 5, "minute": 46, "second": 47}
